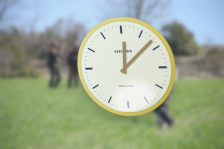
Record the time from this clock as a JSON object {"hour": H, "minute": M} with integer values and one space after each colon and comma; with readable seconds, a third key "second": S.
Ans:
{"hour": 12, "minute": 8}
